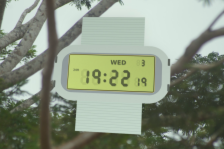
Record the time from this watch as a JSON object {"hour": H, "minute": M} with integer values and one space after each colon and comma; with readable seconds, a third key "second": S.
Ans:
{"hour": 19, "minute": 22, "second": 19}
